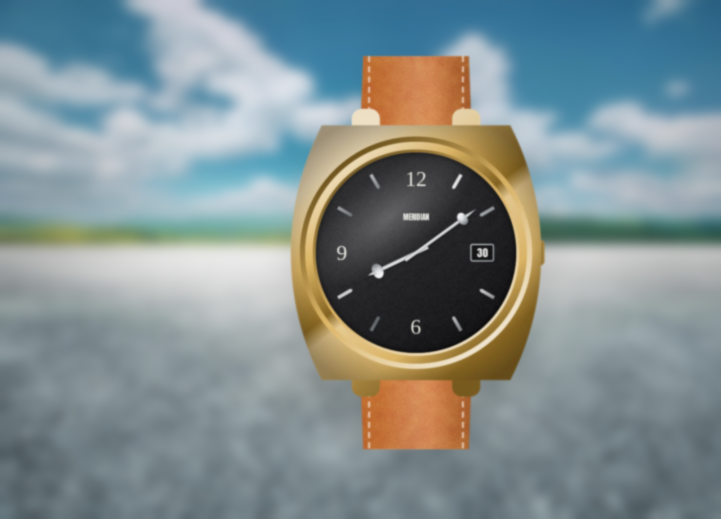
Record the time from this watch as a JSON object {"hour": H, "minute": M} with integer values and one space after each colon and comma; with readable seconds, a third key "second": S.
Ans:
{"hour": 8, "minute": 9}
